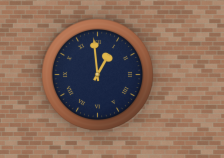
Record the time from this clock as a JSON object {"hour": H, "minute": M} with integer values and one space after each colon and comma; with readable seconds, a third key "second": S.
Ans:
{"hour": 12, "minute": 59}
